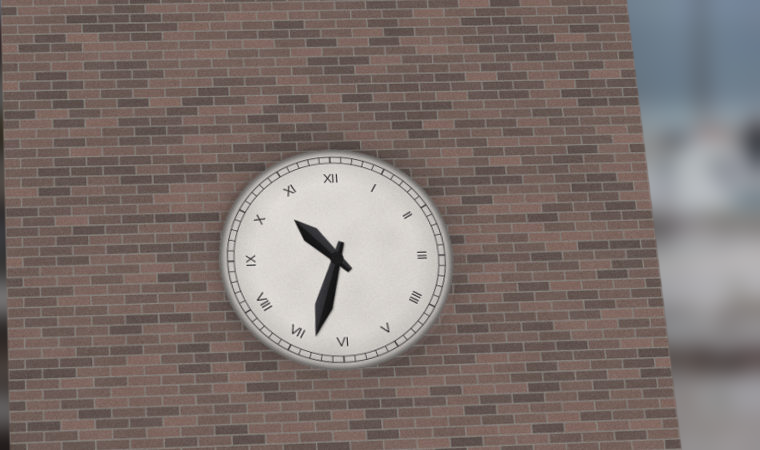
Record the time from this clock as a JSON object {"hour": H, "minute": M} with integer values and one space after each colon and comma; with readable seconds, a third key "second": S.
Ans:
{"hour": 10, "minute": 33}
